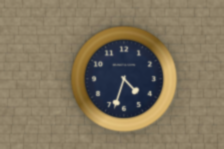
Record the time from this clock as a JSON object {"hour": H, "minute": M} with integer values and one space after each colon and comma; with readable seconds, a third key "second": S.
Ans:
{"hour": 4, "minute": 33}
